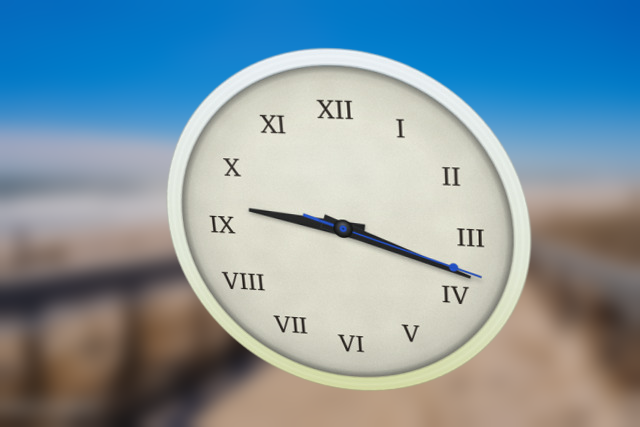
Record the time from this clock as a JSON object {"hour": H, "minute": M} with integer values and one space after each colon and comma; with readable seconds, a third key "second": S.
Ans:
{"hour": 9, "minute": 18, "second": 18}
